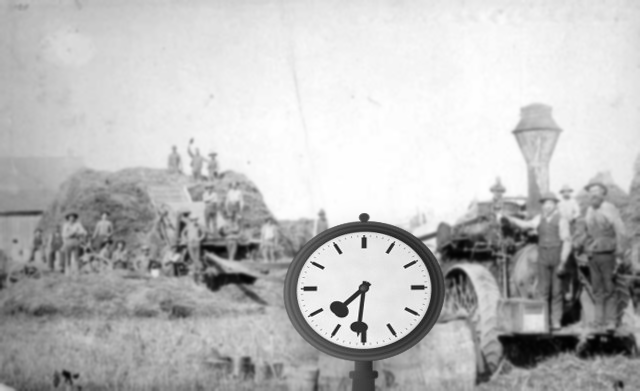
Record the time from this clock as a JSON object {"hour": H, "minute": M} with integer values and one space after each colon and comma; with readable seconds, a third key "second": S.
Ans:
{"hour": 7, "minute": 31}
